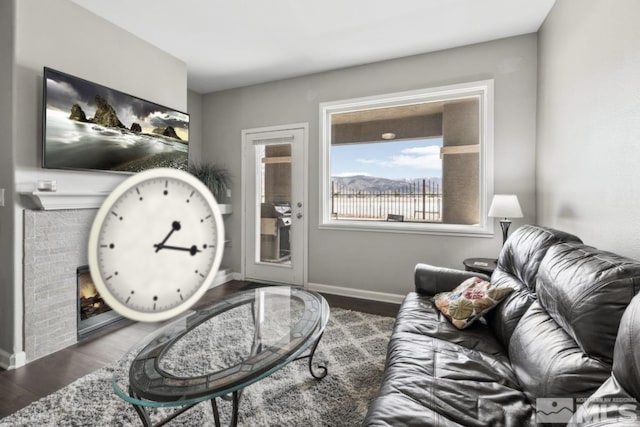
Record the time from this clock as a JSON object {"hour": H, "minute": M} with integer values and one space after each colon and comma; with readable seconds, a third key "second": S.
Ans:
{"hour": 1, "minute": 16}
